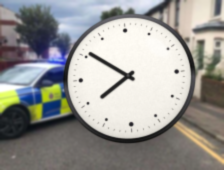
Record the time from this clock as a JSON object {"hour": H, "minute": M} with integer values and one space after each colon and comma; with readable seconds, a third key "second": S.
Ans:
{"hour": 7, "minute": 51}
